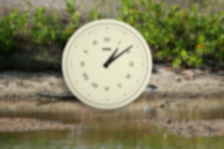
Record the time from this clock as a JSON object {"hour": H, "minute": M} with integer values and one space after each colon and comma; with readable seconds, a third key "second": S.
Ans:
{"hour": 1, "minute": 9}
